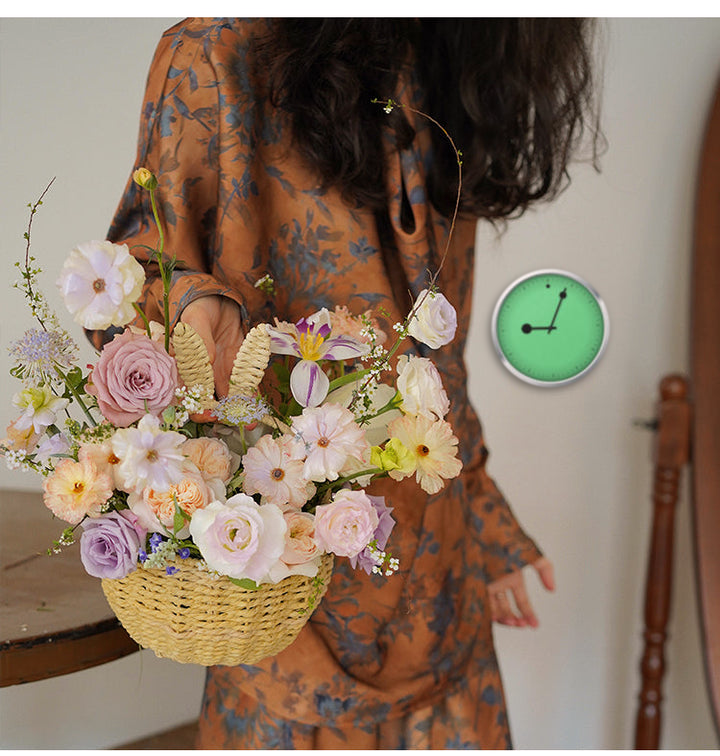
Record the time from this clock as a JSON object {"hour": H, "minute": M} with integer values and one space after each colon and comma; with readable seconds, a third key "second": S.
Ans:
{"hour": 9, "minute": 4}
